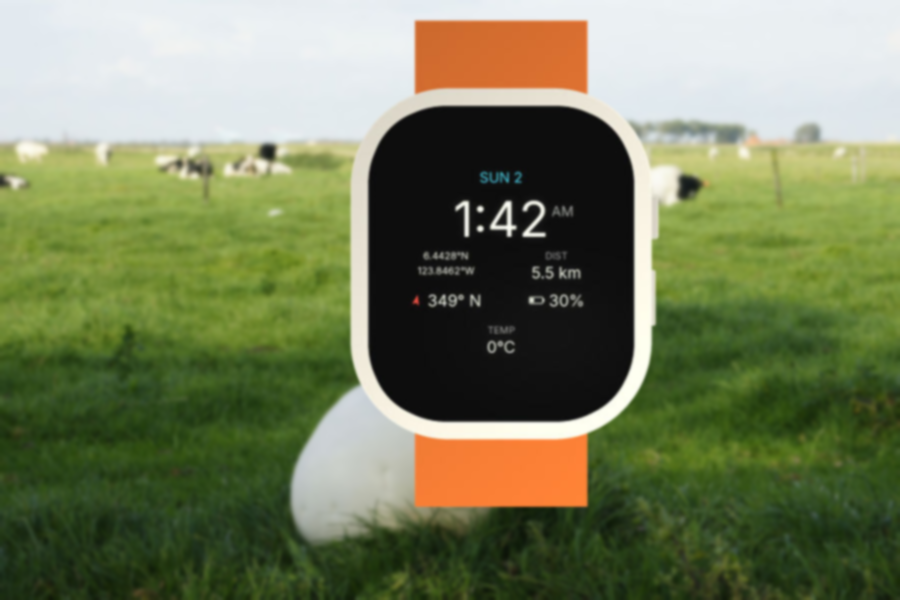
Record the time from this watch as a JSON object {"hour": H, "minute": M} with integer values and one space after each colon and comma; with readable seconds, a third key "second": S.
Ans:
{"hour": 1, "minute": 42}
